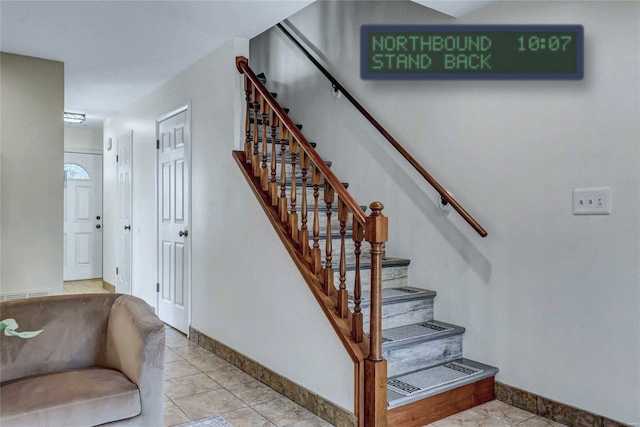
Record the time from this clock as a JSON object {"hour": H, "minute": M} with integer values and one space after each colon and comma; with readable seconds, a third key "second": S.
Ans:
{"hour": 10, "minute": 7}
